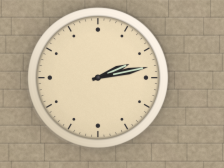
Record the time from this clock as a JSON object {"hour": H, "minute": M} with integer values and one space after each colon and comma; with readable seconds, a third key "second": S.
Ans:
{"hour": 2, "minute": 13}
